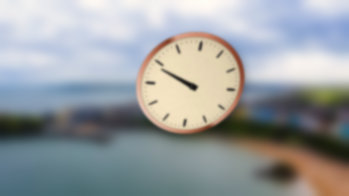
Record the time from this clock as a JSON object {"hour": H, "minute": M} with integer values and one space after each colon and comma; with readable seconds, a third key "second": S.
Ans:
{"hour": 9, "minute": 49}
